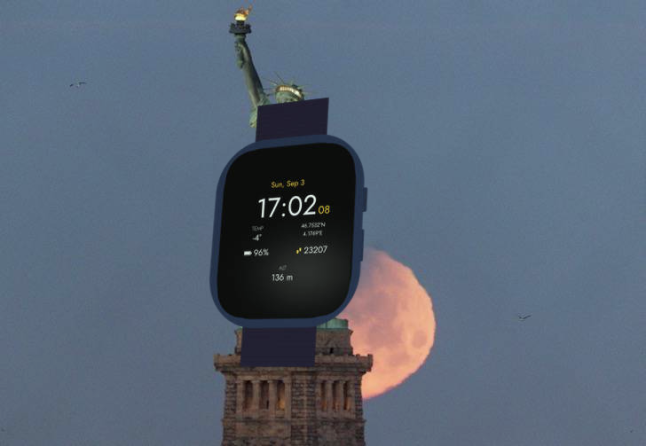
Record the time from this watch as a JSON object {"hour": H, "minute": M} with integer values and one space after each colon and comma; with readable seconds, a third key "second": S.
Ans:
{"hour": 17, "minute": 2, "second": 8}
